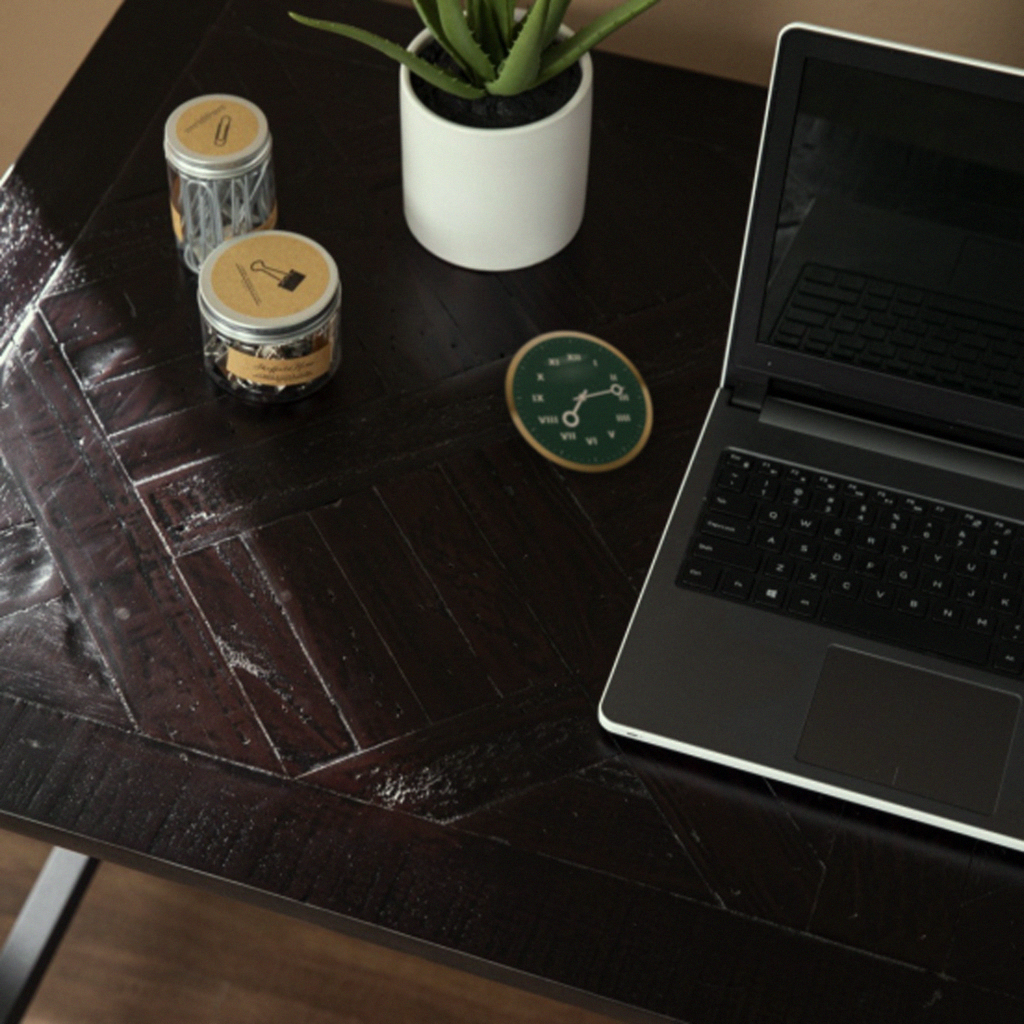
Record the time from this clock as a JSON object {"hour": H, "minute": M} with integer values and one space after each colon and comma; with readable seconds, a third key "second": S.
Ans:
{"hour": 7, "minute": 13}
